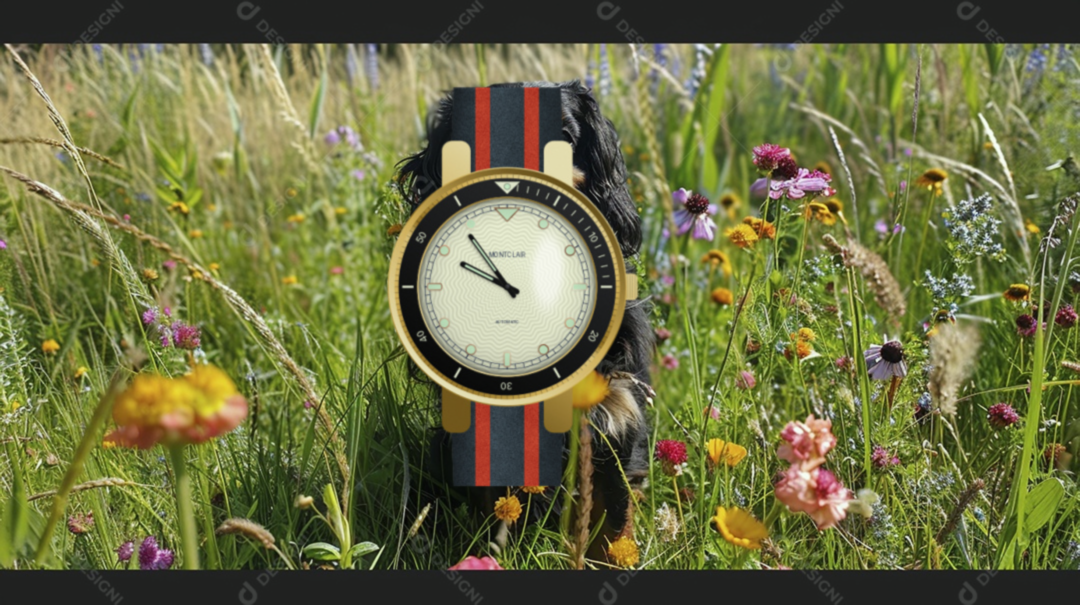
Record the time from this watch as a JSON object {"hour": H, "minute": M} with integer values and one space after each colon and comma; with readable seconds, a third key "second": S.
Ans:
{"hour": 9, "minute": 54}
